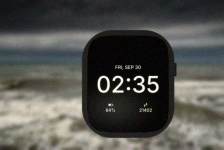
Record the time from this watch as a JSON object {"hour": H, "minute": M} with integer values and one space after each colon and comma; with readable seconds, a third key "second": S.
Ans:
{"hour": 2, "minute": 35}
